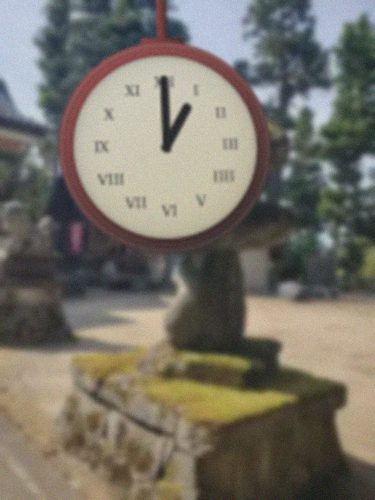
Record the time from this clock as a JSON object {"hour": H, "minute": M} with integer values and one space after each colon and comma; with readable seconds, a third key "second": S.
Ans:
{"hour": 1, "minute": 0}
